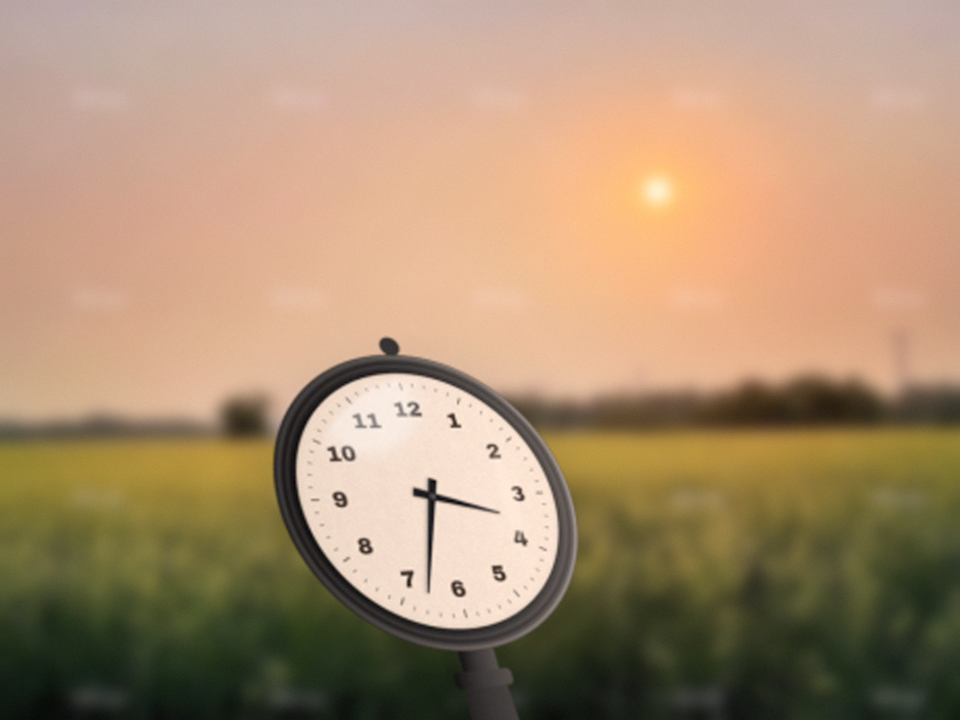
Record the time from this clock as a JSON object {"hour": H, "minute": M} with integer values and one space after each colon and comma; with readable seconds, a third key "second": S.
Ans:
{"hour": 3, "minute": 33}
